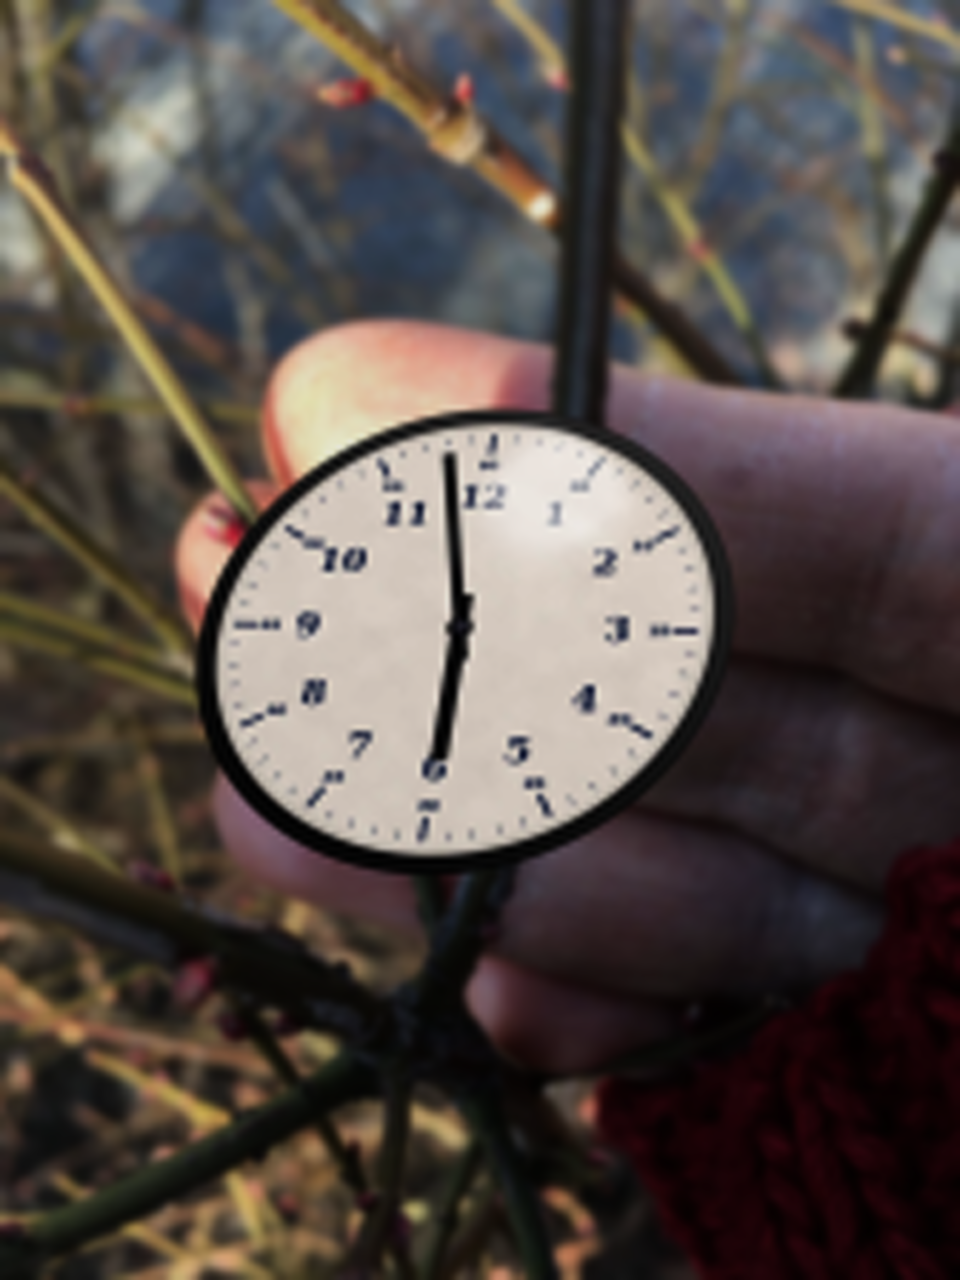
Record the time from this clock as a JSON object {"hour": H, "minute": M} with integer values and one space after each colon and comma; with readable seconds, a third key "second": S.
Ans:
{"hour": 5, "minute": 58}
